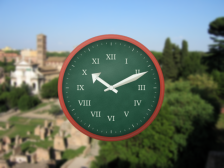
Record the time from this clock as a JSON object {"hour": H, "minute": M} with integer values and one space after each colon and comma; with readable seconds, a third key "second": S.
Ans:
{"hour": 10, "minute": 11}
